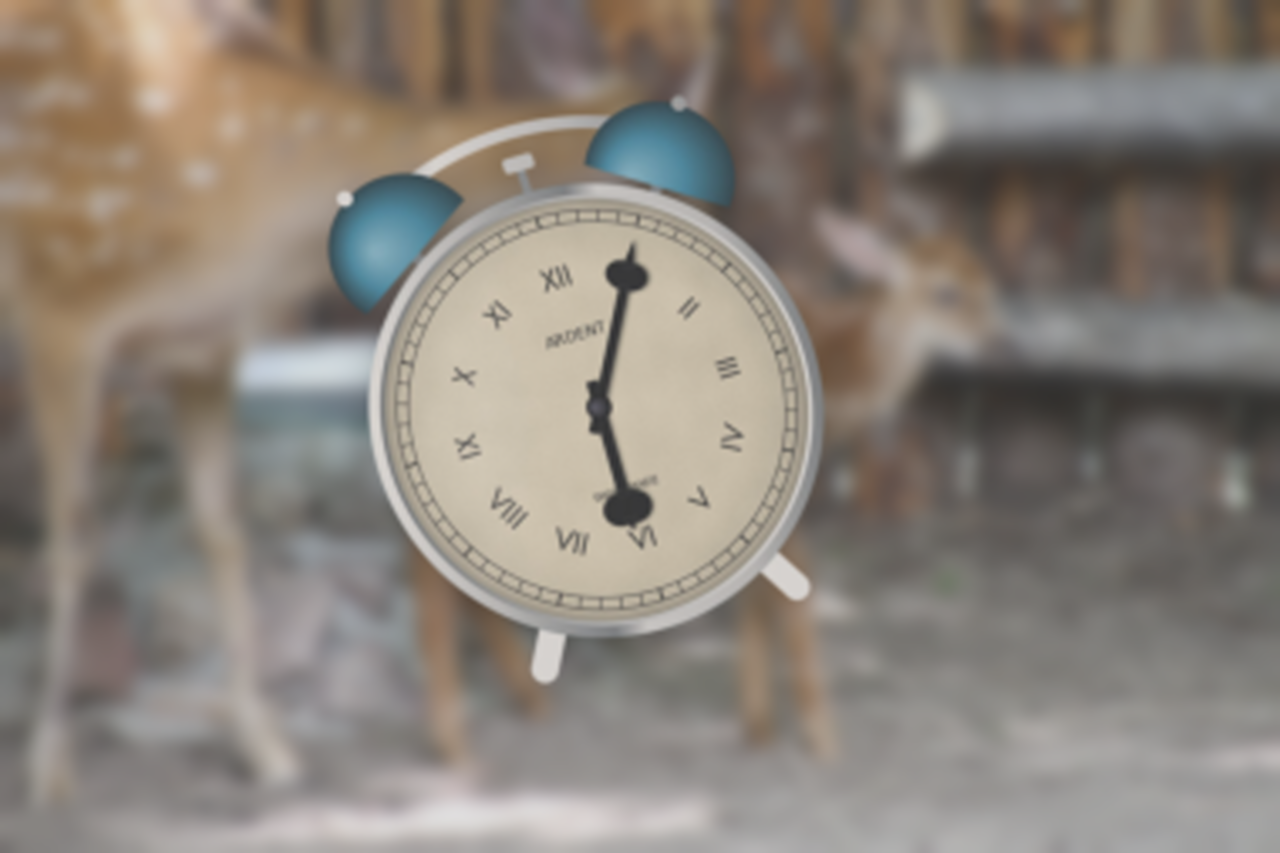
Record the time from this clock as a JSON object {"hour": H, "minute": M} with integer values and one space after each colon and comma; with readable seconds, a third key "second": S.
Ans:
{"hour": 6, "minute": 5}
